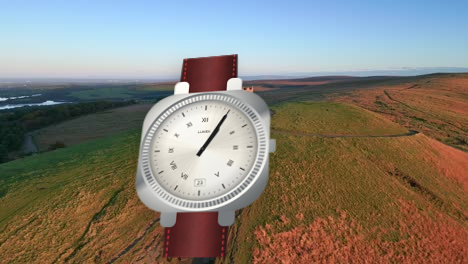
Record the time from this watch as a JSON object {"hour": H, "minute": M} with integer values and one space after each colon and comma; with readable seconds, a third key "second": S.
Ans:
{"hour": 1, "minute": 5}
